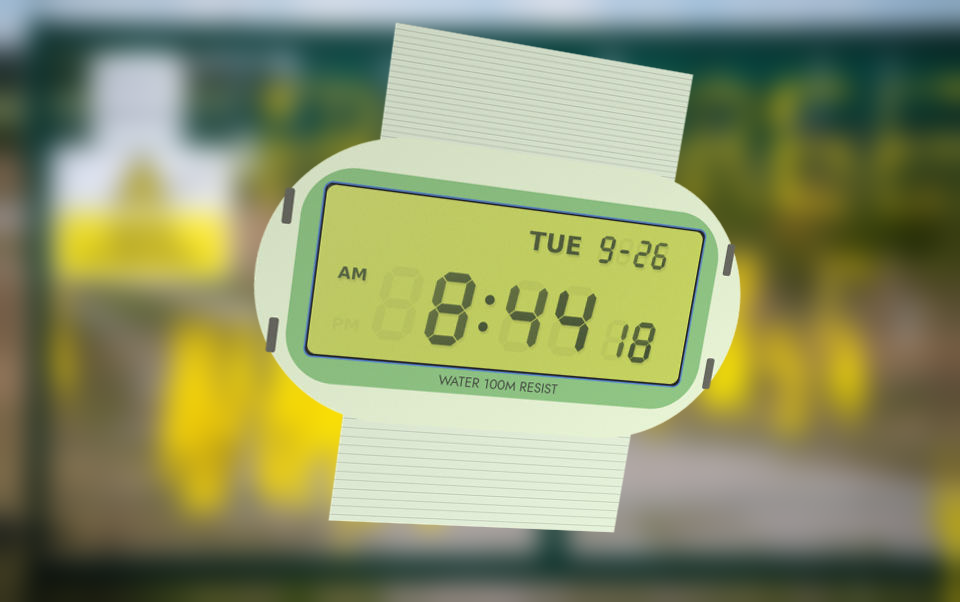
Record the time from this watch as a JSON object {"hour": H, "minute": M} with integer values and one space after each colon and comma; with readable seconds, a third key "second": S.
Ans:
{"hour": 8, "minute": 44, "second": 18}
